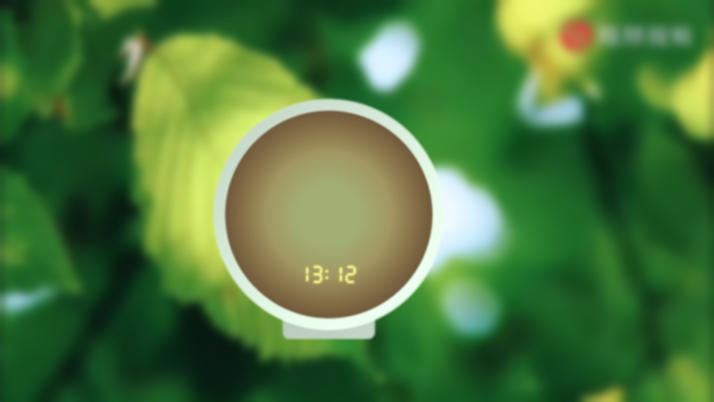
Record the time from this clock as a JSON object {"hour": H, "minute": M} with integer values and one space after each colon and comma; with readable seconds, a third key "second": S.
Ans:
{"hour": 13, "minute": 12}
